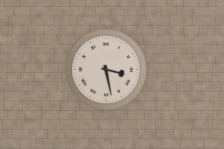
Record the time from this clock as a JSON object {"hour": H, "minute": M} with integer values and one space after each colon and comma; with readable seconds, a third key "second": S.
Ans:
{"hour": 3, "minute": 28}
